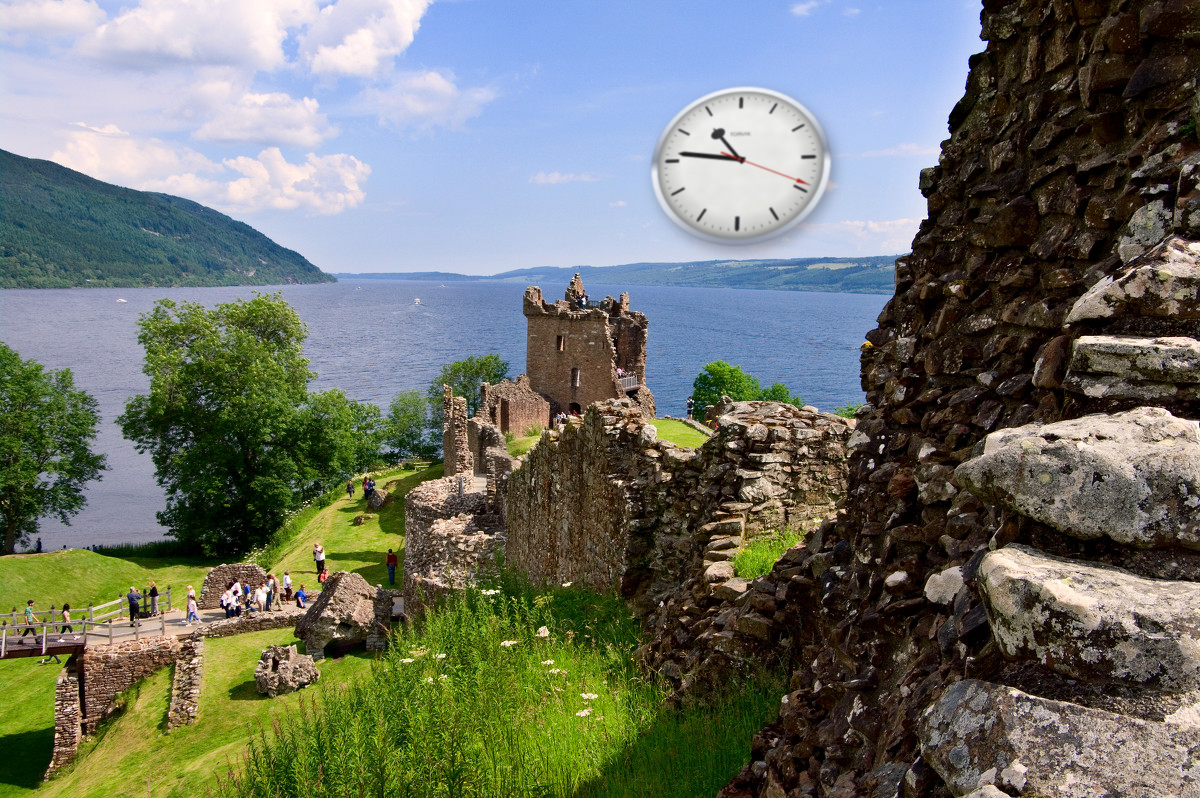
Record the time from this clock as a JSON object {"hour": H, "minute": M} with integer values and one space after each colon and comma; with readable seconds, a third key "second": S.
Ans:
{"hour": 10, "minute": 46, "second": 19}
